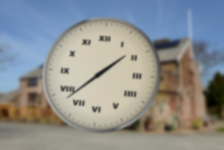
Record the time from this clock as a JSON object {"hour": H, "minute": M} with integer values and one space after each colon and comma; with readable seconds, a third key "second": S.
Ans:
{"hour": 1, "minute": 38}
